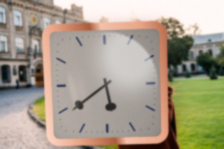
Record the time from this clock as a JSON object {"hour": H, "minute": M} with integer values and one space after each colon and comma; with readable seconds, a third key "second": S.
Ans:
{"hour": 5, "minute": 39}
